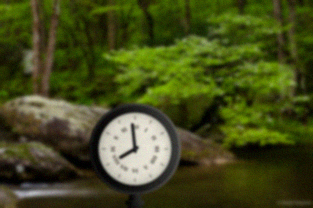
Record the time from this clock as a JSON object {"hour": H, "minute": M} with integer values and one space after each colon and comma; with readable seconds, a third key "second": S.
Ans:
{"hour": 7, "minute": 59}
